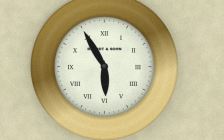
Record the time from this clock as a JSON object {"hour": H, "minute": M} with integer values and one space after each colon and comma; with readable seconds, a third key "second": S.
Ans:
{"hour": 5, "minute": 55}
